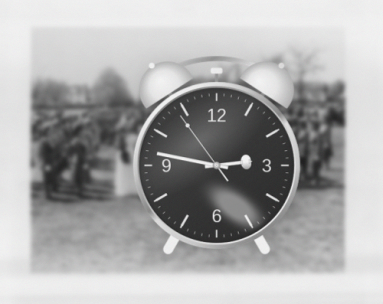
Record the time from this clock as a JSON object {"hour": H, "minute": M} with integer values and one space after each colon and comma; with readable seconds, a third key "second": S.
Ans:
{"hour": 2, "minute": 46, "second": 54}
